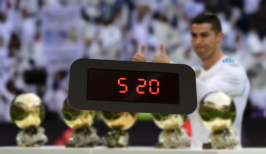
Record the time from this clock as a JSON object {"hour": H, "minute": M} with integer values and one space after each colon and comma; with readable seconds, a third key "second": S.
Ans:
{"hour": 5, "minute": 20}
